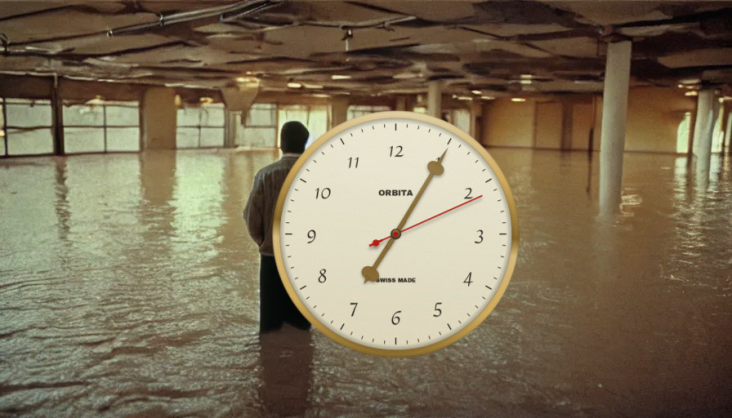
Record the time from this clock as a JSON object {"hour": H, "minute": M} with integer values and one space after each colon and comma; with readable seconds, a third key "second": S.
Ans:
{"hour": 7, "minute": 5, "second": 11}
